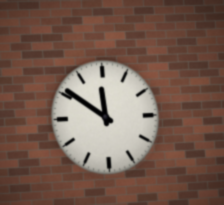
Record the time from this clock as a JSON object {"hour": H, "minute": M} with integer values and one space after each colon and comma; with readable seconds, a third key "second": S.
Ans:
{"hour": 11, "minute": 51}
